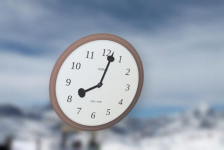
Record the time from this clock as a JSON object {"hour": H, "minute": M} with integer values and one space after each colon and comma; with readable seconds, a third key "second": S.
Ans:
{"hour": 8, "minute": 2}
